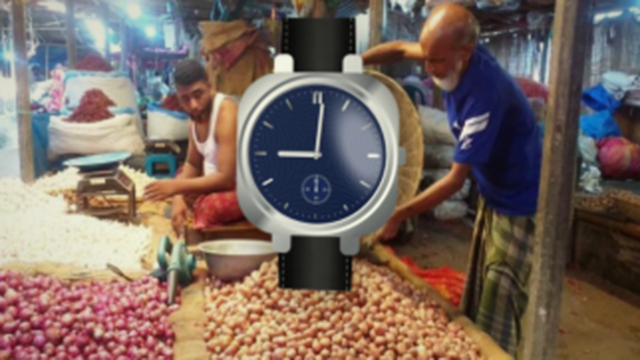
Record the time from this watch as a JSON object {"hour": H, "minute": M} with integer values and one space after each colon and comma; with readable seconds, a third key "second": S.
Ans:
{"hour": 9, "minute": 1}
